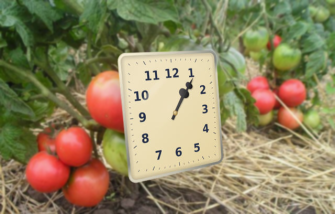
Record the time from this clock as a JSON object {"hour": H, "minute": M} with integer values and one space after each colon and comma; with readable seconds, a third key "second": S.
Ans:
{"hour": 1, "minute": 6}
